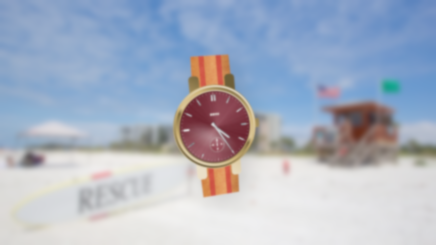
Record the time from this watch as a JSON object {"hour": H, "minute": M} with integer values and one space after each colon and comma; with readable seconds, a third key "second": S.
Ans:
{"hour": 4, "minute": 25}
